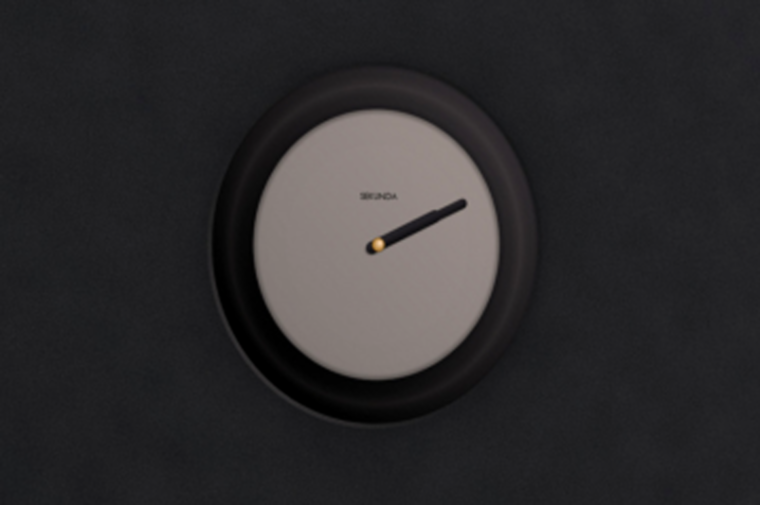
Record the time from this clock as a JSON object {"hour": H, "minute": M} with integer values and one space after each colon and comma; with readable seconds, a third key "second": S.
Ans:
{"hour": 2, "minute": 11}
